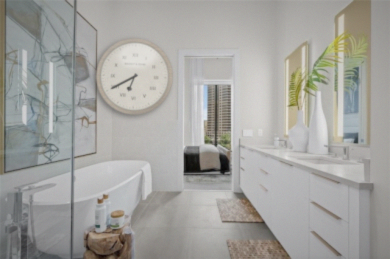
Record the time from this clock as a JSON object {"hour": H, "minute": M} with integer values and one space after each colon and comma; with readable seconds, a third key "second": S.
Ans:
{"hour": 6, "minute": 40}
